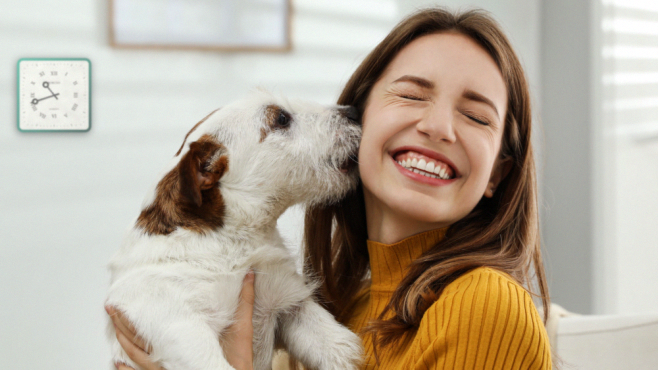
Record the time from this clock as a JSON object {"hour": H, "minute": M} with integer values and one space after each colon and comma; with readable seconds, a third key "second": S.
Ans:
{"hour": 10, "minute": 42}
